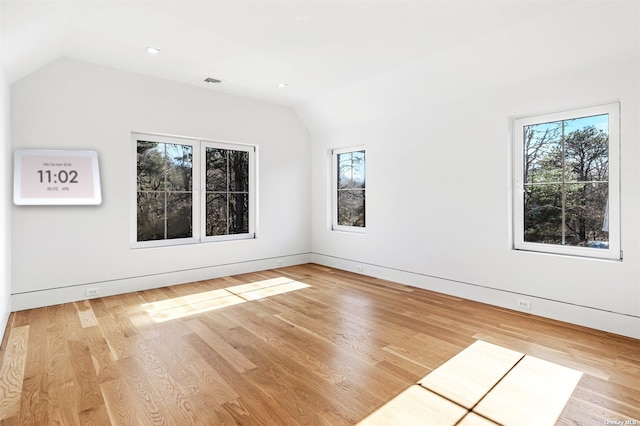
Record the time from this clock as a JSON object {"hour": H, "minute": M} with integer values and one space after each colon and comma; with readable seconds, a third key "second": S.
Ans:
{"hour": 11, "minute": 2}
